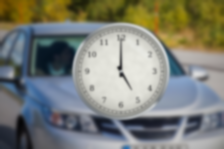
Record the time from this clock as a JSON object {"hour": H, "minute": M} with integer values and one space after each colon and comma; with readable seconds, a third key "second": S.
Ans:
{"hour": 5, "minute": 0}
